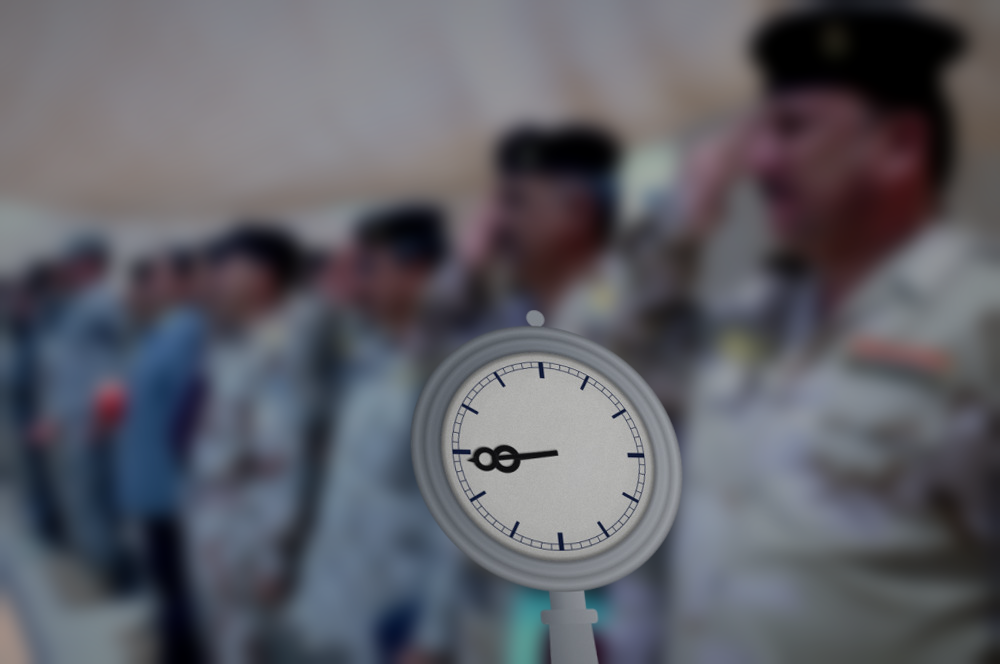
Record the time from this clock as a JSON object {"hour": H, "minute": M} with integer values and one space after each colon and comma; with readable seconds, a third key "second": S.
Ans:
{"hour": 8, "minute": 44}
